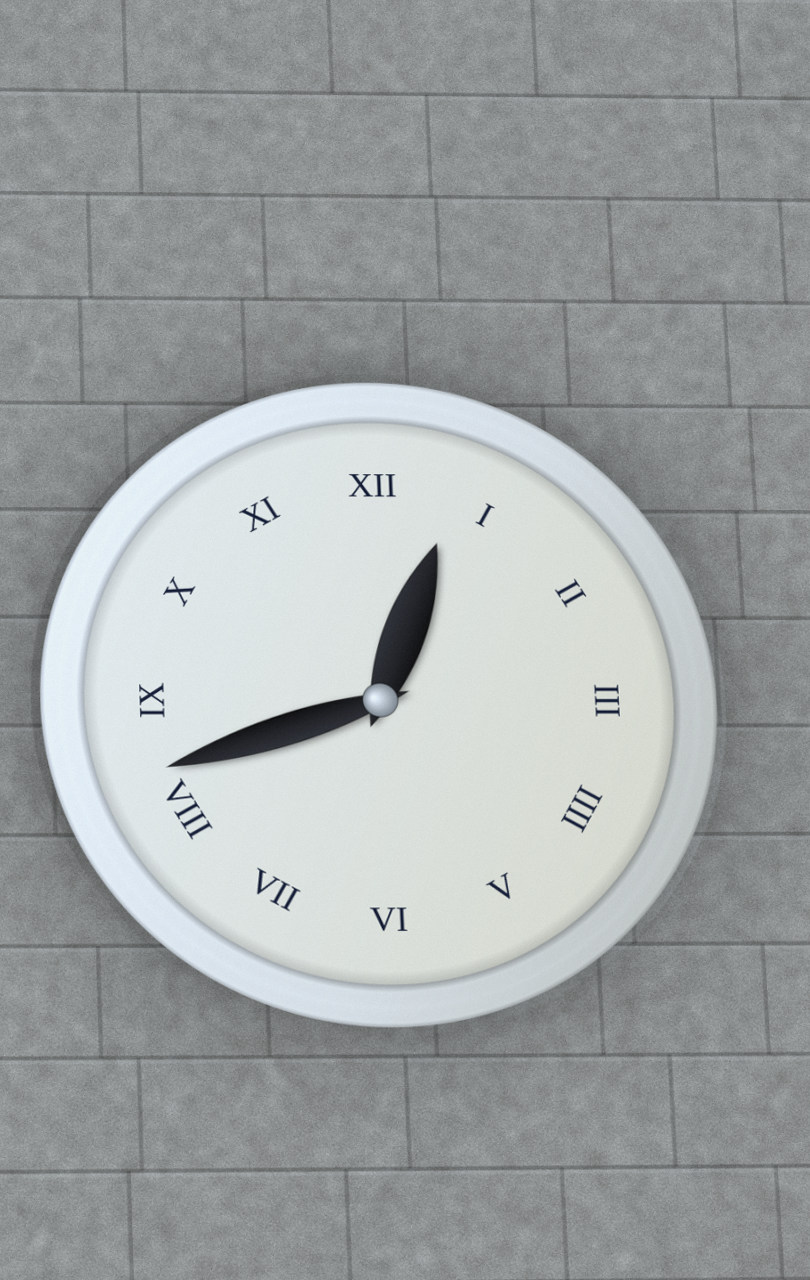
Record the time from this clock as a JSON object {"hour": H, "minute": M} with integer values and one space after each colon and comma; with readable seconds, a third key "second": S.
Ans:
{"hour": 12, "minute": 42}
